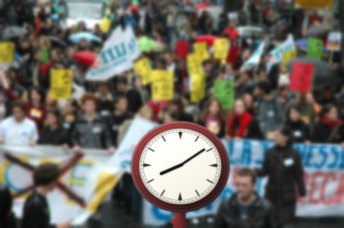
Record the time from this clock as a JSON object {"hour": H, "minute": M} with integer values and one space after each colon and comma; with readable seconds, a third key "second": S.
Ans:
{"hour": 8, "minute": 9}
